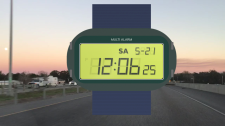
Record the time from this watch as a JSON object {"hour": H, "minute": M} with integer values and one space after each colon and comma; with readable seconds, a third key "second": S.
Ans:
{"hour": 12, "minute": 6, "second": 25}
